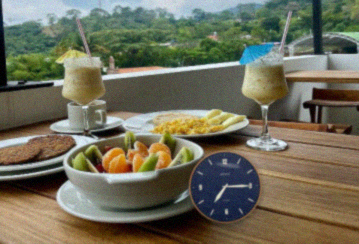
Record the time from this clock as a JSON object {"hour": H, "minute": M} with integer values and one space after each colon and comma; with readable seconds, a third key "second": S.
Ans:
{"hour": 7, "minute": 15}
